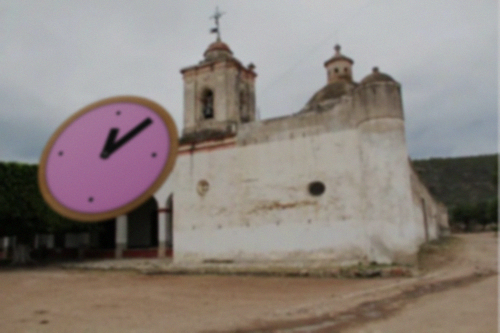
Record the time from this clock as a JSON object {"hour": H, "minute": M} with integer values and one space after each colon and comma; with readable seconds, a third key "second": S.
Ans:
{"hour": 12, "minute": 7}
